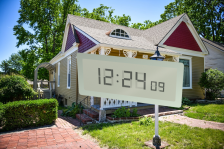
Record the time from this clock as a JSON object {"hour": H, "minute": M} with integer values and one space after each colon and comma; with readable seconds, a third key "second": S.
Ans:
{"hour": 12, "minute": 24, "second": 9}
